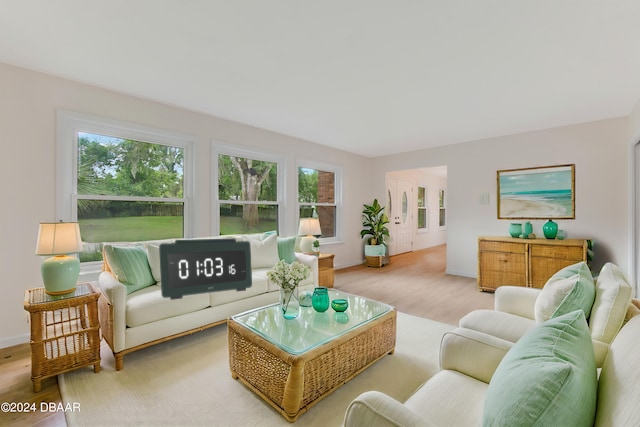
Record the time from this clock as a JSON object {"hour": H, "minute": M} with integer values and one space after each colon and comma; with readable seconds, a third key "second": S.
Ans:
{"hour": 1, "minute": 3, "second": 16}
